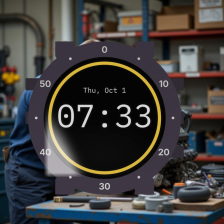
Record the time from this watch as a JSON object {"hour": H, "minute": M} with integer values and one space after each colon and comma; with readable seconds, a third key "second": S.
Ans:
{"hour": 7, "minute": 33}
